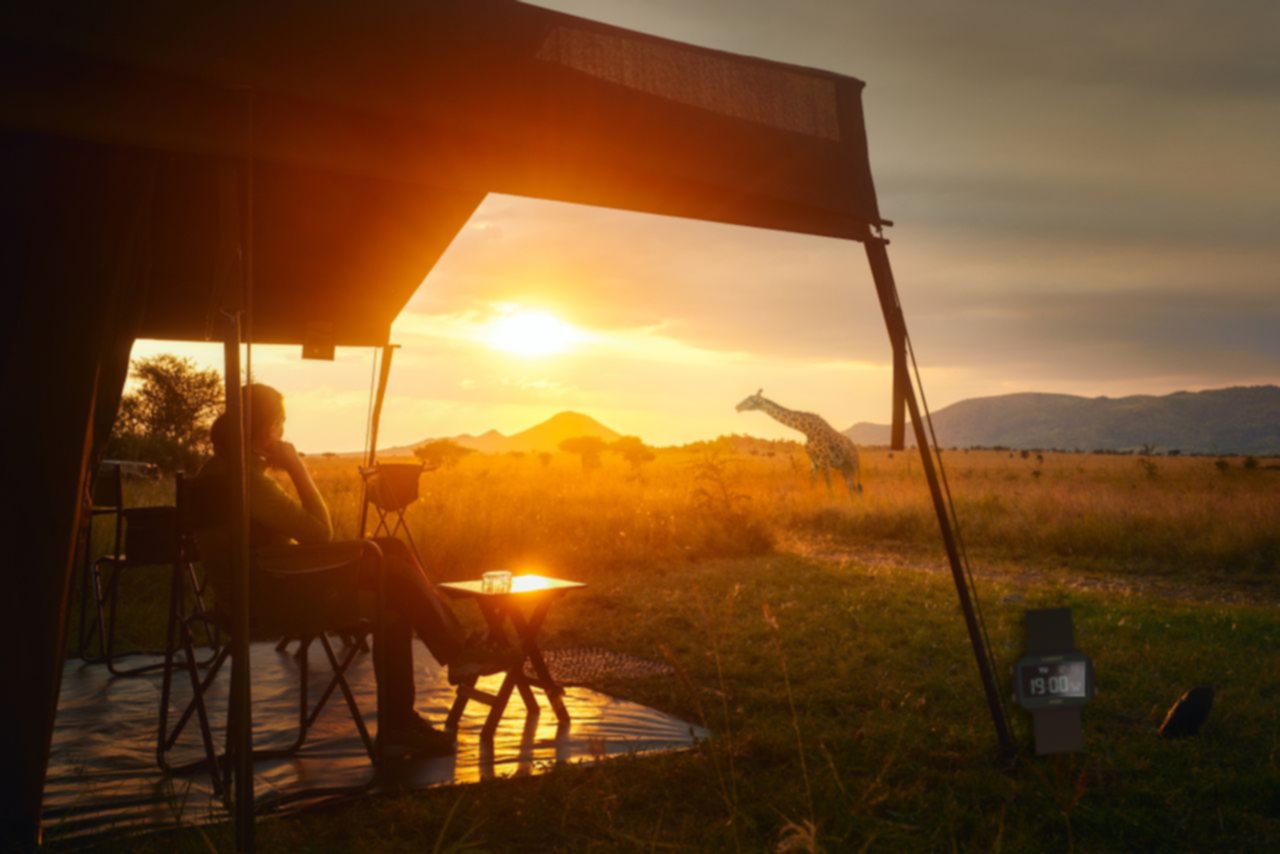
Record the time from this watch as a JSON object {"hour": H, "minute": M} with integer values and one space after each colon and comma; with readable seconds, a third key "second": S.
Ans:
{"hour": 19, "minute": 0}
